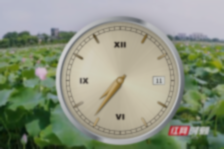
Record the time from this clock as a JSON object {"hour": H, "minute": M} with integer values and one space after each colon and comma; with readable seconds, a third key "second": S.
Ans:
{"hour": 7, "minute": 36}
